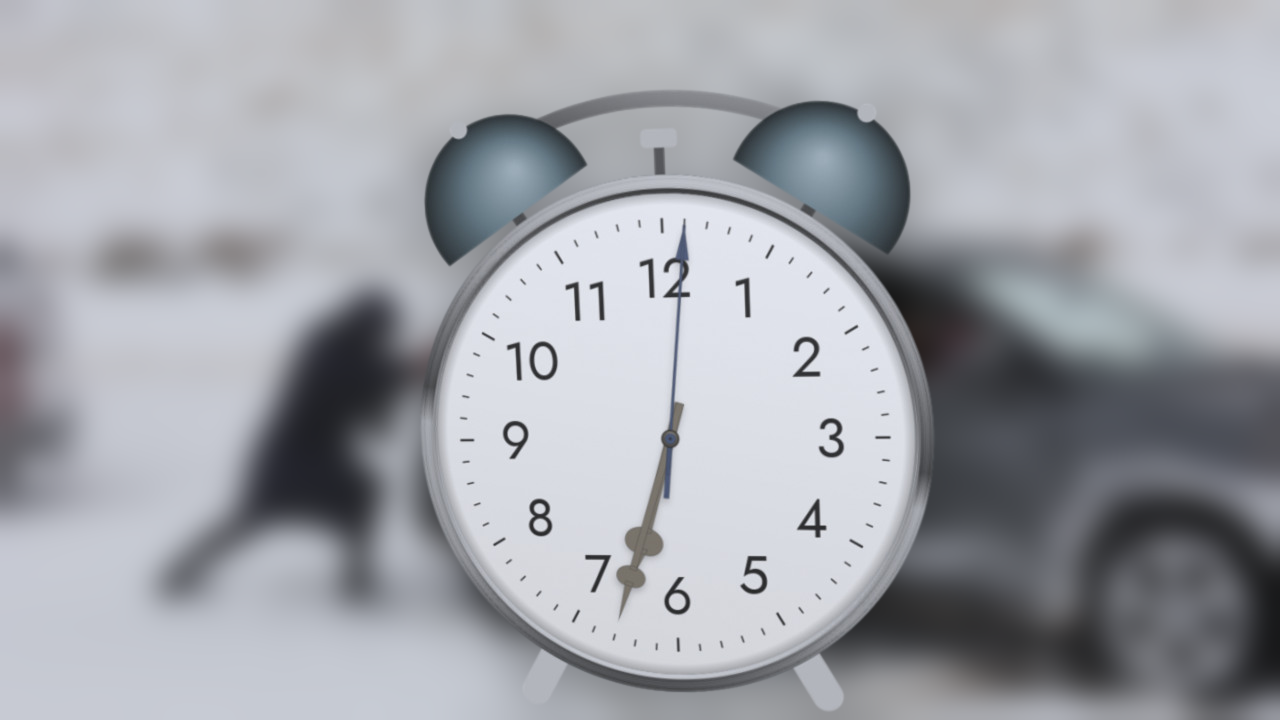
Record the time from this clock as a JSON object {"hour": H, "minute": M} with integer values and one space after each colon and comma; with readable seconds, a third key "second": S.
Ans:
{"hour": 6, "minute": 33, "second": 1}
